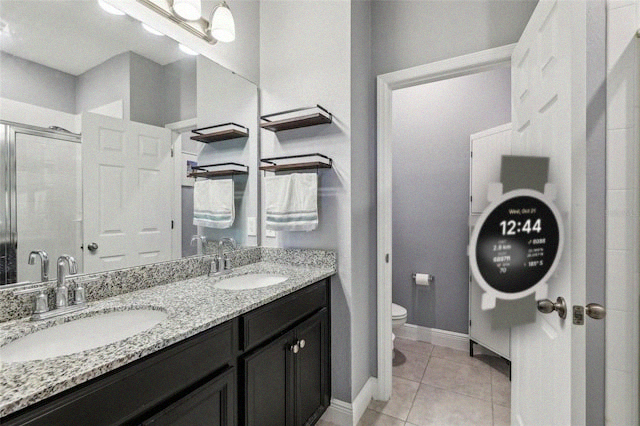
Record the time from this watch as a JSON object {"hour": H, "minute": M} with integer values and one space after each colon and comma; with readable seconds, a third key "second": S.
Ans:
{"hour": 12, "minute": 44}
